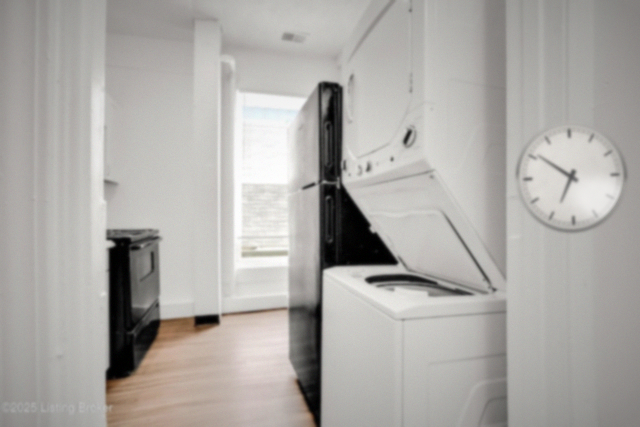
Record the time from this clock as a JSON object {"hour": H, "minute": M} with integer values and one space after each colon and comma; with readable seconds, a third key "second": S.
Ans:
{"hour": 6, "minute": 51}
